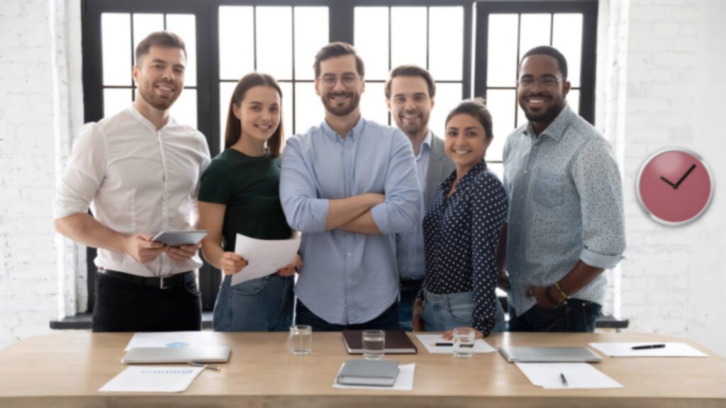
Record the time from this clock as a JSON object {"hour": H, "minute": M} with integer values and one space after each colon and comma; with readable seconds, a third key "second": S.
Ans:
{"hour": 10, "minute": 7}
